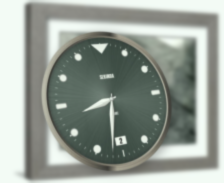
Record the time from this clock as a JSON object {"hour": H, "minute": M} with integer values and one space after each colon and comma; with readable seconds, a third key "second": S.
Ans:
{"hour": 8, "minute": 32}
